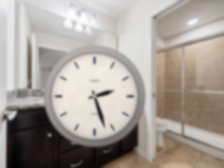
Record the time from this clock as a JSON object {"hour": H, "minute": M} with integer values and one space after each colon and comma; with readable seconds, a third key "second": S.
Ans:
{"hour": 2, "minute": 27}
